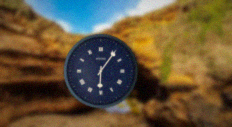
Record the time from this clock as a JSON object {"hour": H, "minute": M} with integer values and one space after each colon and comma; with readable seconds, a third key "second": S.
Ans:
{"hour": 6, "minute": 6}
